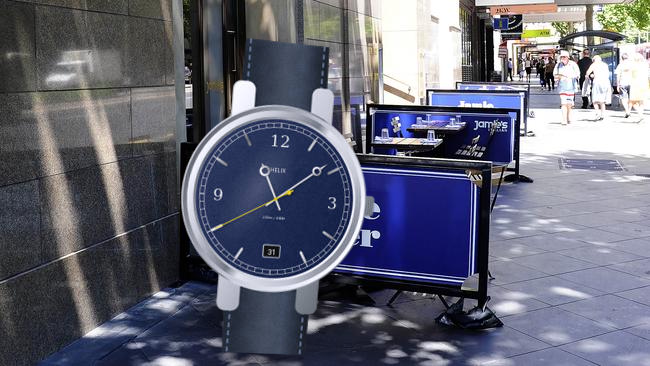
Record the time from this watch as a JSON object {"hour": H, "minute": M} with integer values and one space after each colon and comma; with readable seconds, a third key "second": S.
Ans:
{"hour": 11, "minute": 8, "second": 40}
